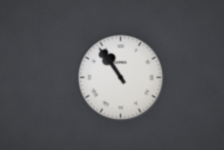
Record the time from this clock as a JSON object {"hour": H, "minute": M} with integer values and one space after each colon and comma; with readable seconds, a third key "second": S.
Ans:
{"hour": 10, "minute": 54}
